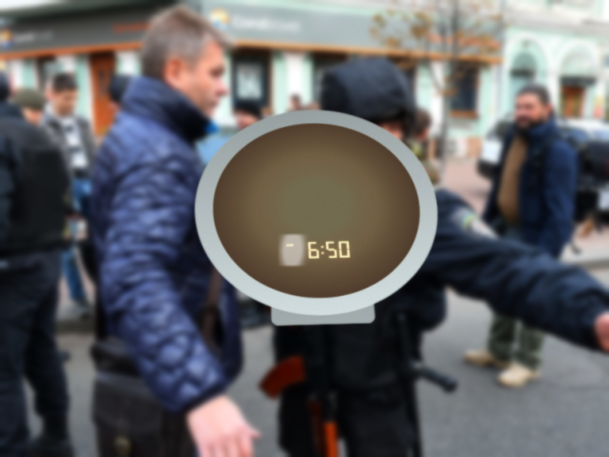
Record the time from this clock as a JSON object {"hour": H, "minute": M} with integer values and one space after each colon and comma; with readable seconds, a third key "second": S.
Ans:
{"hour": 6, "minute": 50}
